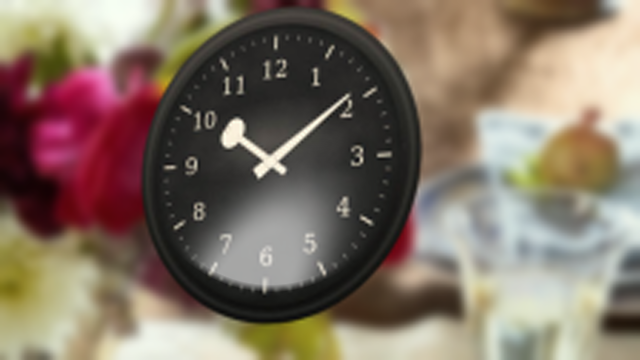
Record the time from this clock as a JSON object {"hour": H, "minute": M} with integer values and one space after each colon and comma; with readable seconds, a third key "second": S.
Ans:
{"hour": 10, "minute": 9}
